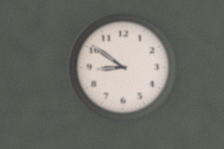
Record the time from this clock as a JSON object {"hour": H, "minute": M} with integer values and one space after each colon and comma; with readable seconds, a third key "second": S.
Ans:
{"hour": 8, "minute": 51}
